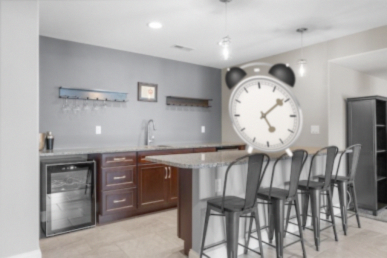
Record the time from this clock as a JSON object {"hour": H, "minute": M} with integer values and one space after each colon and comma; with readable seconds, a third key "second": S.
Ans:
{"hour": 5, "minute": 9}
